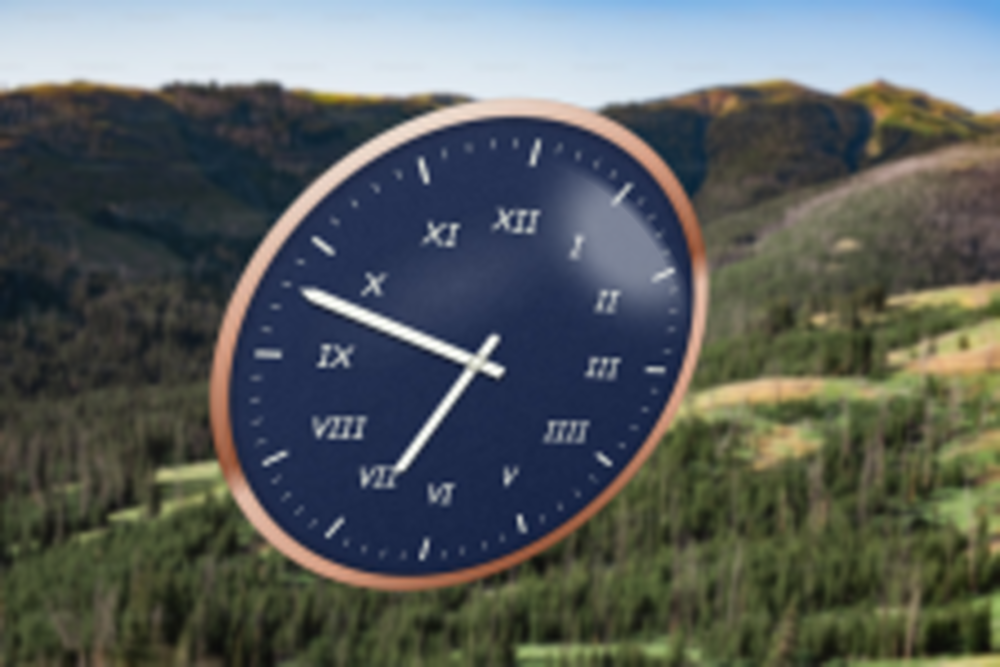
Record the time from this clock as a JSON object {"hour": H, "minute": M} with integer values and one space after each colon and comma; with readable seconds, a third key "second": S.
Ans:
{"hour": 6, "minute": 48}
